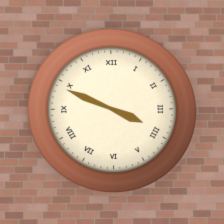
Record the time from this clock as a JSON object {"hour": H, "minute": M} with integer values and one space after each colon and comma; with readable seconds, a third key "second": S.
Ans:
{"hour": 3, "minute": 49}
